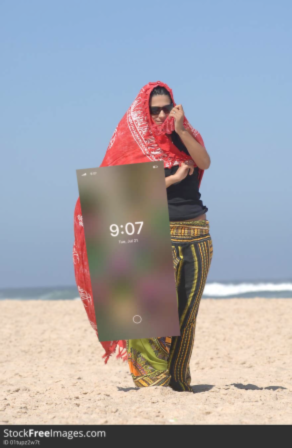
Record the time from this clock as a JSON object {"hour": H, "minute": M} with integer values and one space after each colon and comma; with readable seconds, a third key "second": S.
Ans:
{"hour": 9, "minute": 7}
